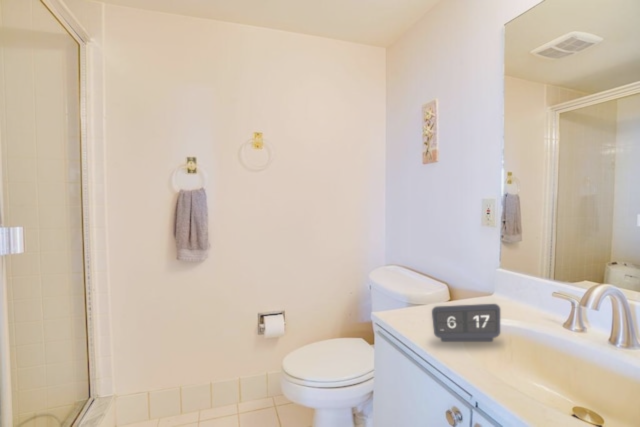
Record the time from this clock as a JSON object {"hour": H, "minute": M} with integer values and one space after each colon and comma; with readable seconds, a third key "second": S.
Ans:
{"hour": 6, "minute": 17}
